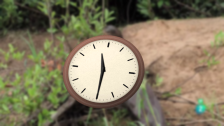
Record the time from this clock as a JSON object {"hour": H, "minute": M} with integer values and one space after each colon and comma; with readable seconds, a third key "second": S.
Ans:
{"hour": 11, "minute": 30}
